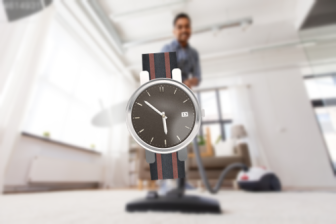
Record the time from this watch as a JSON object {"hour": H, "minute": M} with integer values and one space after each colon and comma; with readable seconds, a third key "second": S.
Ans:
{"hour": 5, "minute": 52}
